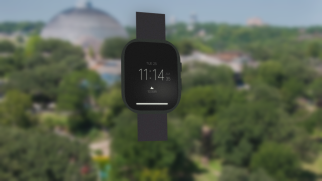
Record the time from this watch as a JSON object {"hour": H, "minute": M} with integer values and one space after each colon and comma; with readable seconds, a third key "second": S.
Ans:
{"hour": 11, "minute": 14}
